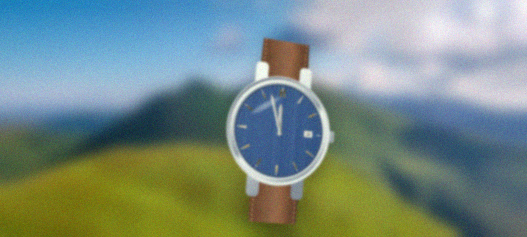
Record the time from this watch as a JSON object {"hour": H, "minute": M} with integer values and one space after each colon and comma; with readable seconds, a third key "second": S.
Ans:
{"hour": 11, "minute": 57}
